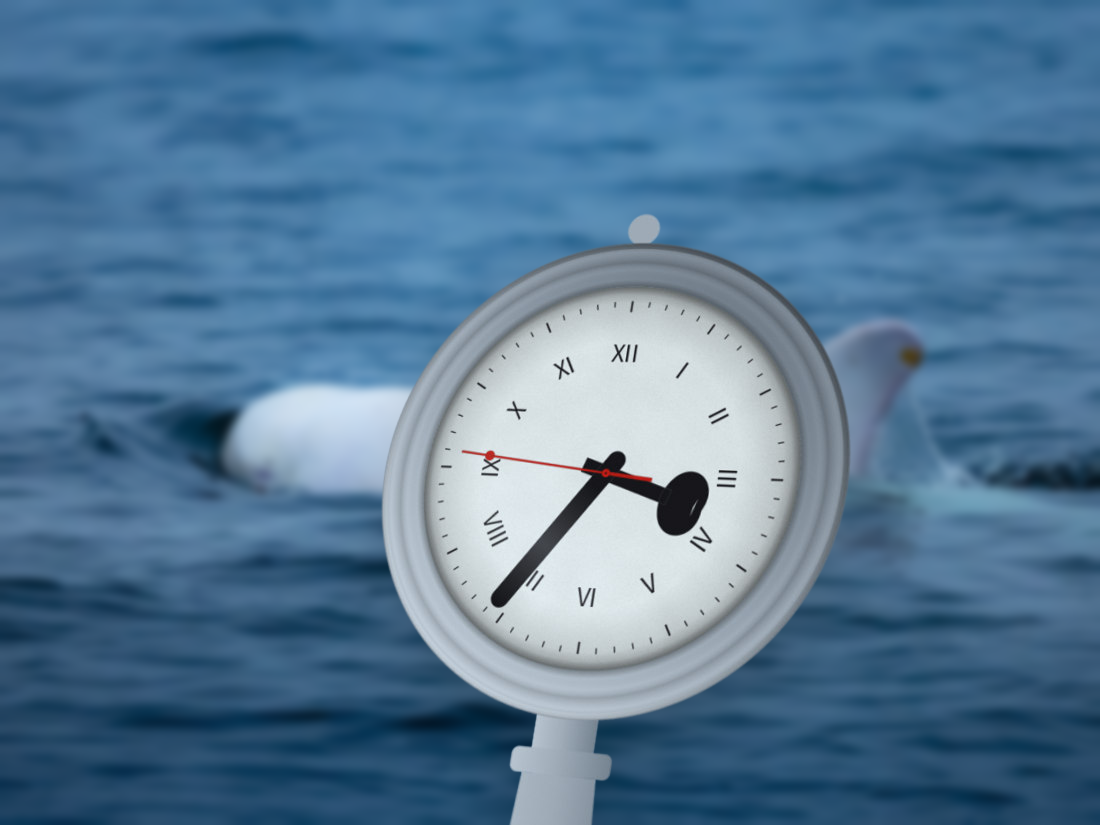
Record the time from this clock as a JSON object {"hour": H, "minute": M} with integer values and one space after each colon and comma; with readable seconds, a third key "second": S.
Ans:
{"hour": 3, "minute": 35, "second": 46}
